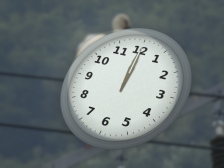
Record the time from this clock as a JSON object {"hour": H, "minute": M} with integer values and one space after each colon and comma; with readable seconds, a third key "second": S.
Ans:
{"hour": 12, "minute": 0}
